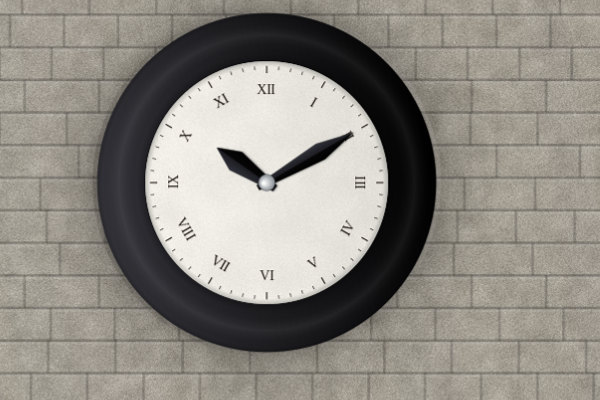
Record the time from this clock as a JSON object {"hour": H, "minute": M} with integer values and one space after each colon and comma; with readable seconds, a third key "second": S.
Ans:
{"hour": 10, "minute": 10}
